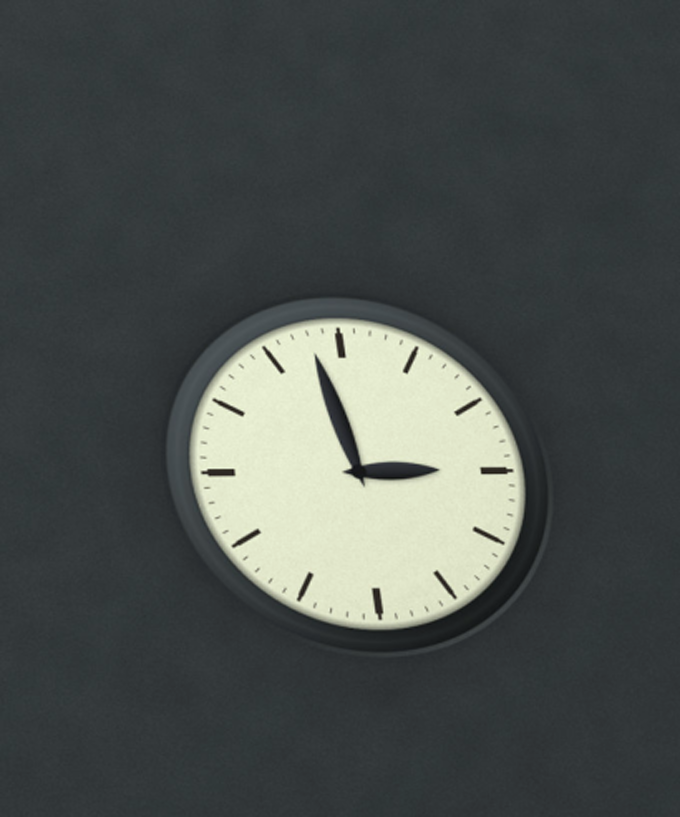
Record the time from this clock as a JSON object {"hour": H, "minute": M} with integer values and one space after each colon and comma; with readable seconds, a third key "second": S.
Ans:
{"hour": 2, "minute": 58}
